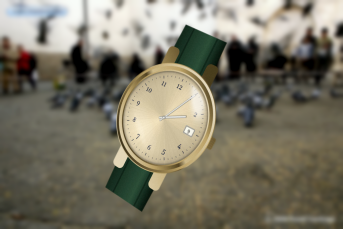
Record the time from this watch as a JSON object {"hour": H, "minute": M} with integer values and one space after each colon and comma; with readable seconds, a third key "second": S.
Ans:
{"hour": 2, "minute": 5}
